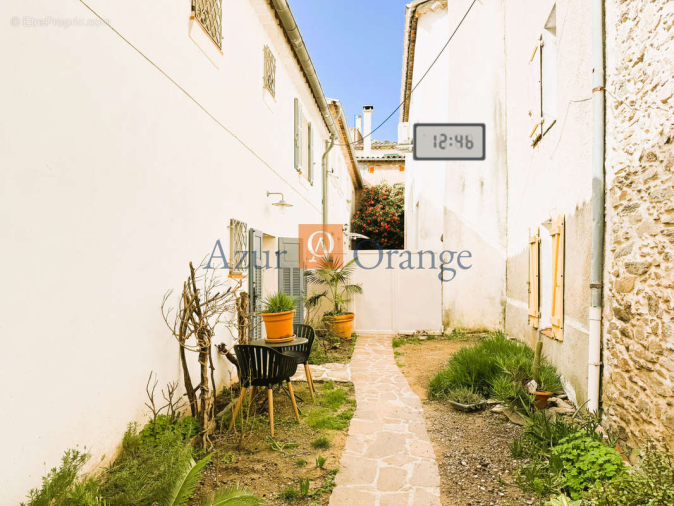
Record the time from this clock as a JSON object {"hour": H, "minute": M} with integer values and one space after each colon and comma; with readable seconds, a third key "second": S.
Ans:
{"hour": 12, "minute": 46}
